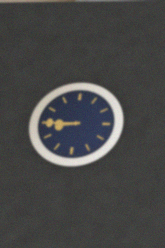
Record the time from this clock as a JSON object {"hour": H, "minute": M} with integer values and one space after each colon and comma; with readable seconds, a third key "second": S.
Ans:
{"hour": 8, "minute": 45}
